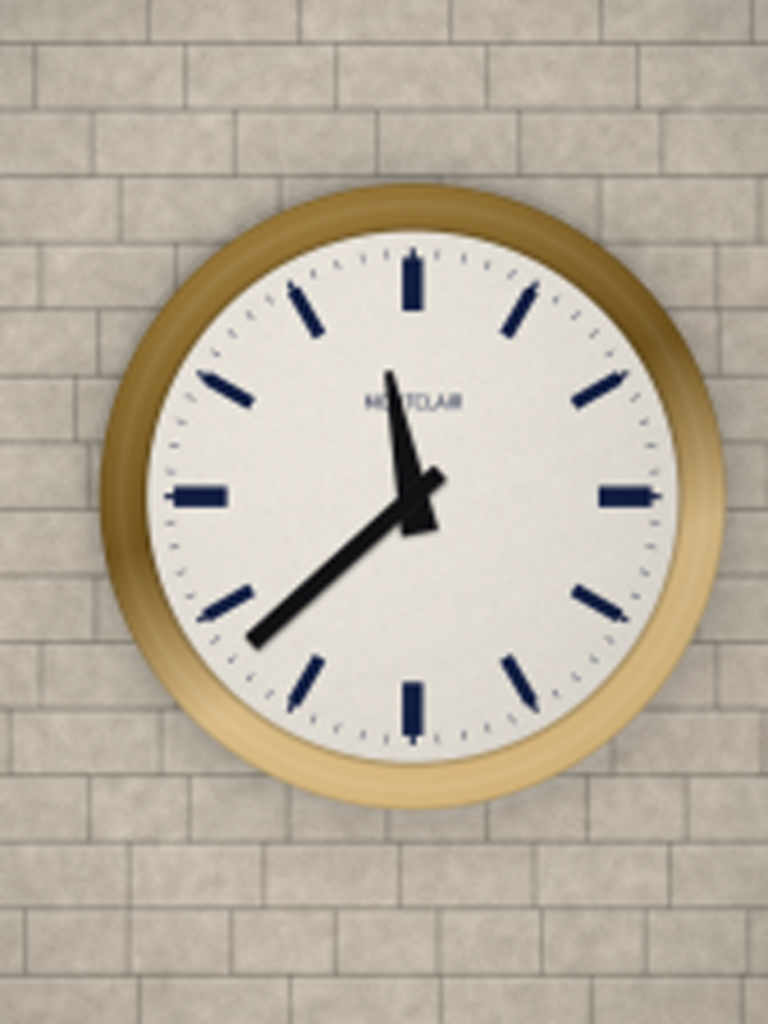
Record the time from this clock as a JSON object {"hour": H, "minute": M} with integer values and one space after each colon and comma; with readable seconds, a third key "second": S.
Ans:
{"hour": 11, "minute": 38}
